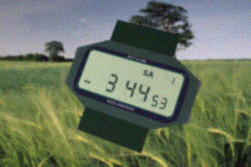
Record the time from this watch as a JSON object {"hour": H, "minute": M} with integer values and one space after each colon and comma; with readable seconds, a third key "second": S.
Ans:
{"hour": 3, "minute": 44, "second": 53}
